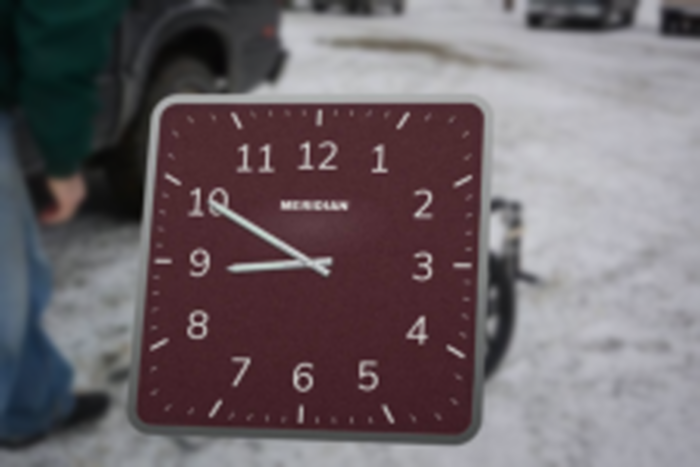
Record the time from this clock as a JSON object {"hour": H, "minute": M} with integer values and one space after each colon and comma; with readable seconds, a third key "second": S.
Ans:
{"hour": 8, "minute": 50}
